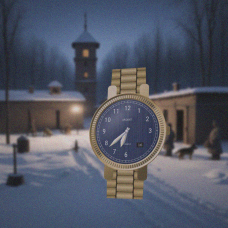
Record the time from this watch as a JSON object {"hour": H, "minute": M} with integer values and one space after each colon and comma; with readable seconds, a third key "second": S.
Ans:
{"hour": 6, "minute": 38}
